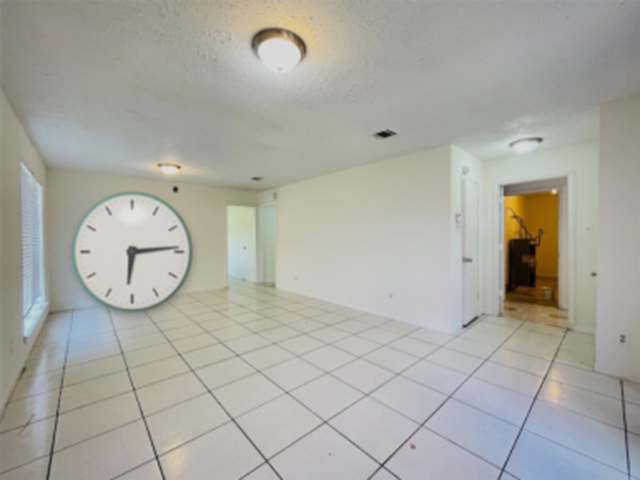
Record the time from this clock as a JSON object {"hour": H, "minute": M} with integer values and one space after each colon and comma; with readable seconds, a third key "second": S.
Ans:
{"hour": 6, "minute": 14}
